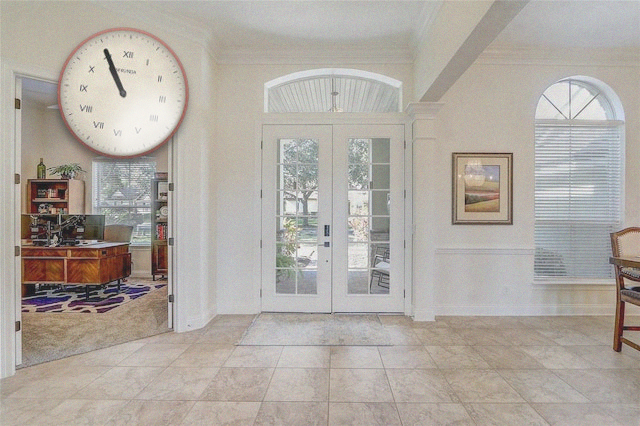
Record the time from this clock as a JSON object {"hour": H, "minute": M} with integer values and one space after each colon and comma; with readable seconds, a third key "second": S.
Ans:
{"hour": 10, "minute": 55}
